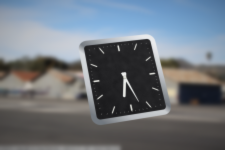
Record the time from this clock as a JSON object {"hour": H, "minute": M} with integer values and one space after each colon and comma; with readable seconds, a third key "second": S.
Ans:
{"hour": 6, "minute": 27}
